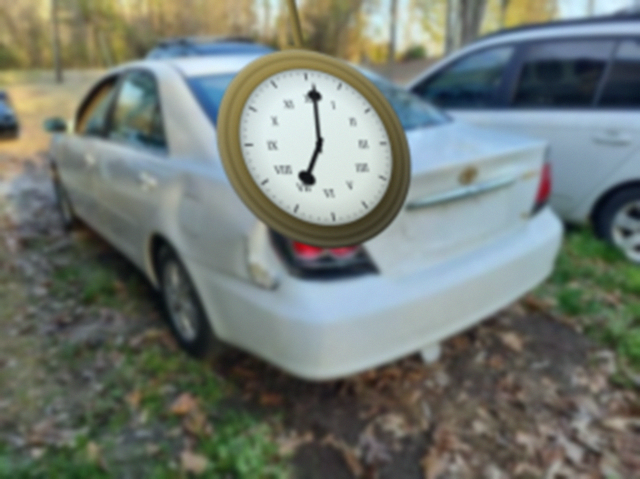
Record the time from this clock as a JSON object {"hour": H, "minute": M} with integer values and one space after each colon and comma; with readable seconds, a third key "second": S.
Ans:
{"hour": 7, "minute": 1}
